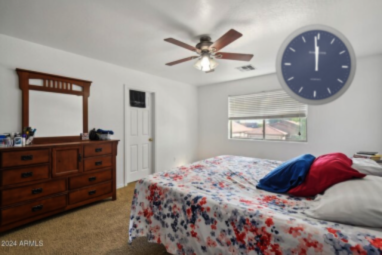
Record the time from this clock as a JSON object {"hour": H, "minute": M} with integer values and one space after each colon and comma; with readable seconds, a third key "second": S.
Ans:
{"hour": 11, "minute": 59}
